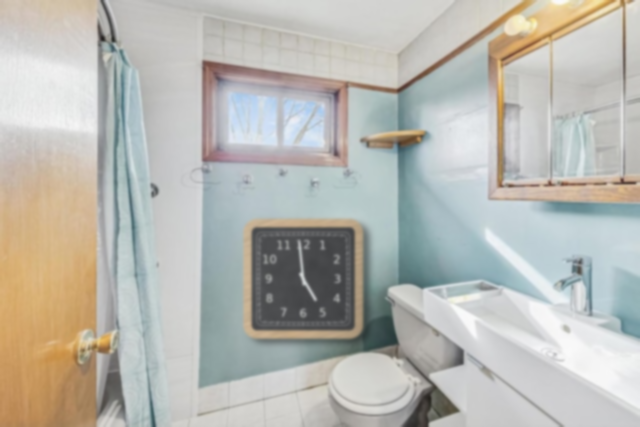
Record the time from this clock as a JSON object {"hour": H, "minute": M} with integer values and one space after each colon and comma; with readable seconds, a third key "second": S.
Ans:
{"hour": 4, "minute": 59}
